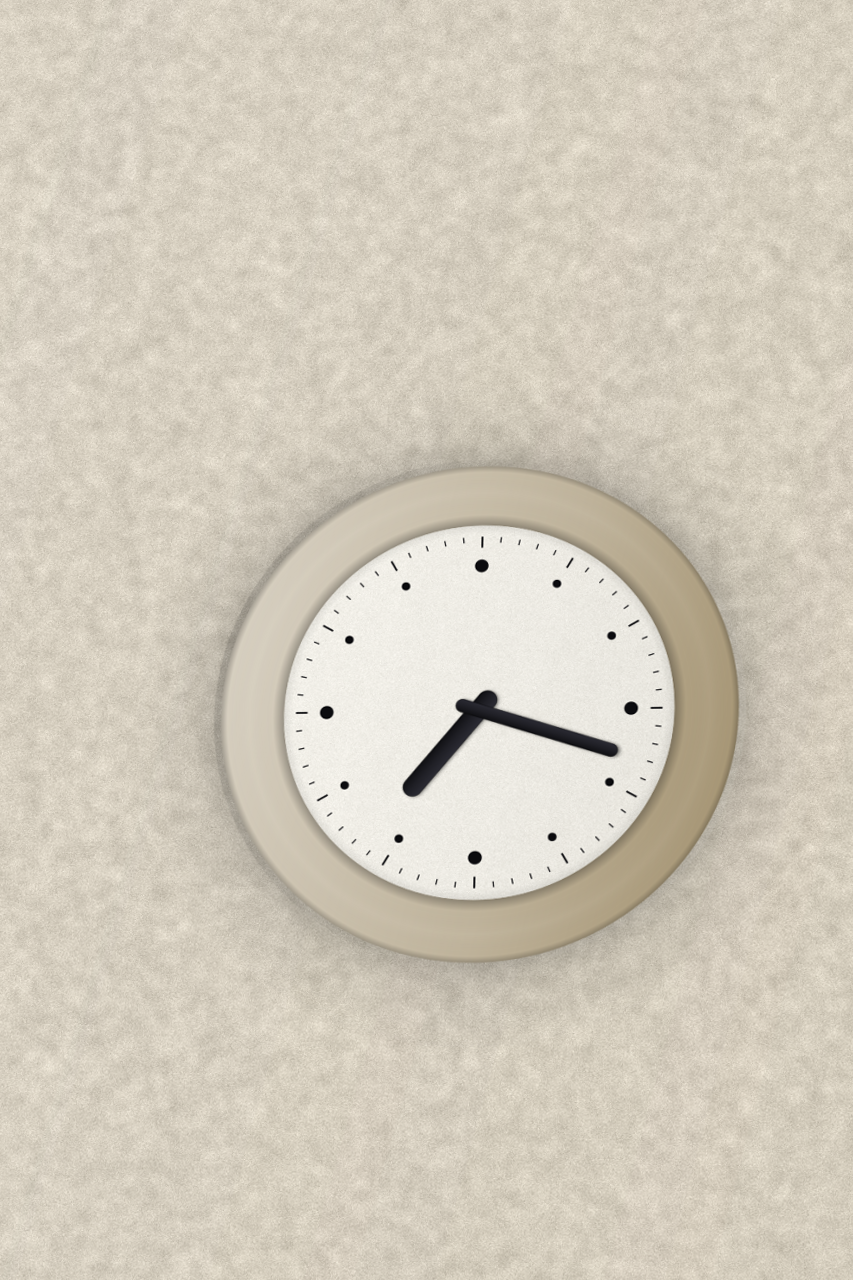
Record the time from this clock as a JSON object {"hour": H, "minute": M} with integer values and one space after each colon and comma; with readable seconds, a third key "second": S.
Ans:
{"hour": 7, "minute": 18}
